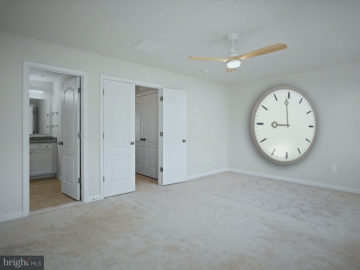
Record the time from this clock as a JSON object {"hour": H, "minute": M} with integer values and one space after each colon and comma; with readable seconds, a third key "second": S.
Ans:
{"hour": 8, "minute": 59}
